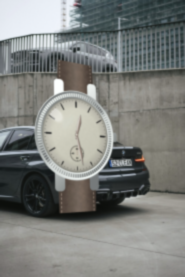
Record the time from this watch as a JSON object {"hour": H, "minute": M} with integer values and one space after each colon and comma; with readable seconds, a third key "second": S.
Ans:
{"hour": 12, "minute": 28}
